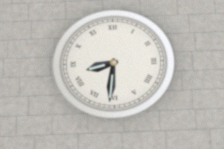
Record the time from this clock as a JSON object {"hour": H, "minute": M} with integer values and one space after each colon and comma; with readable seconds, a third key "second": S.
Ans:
{"hour": 8, "minute": 31}
